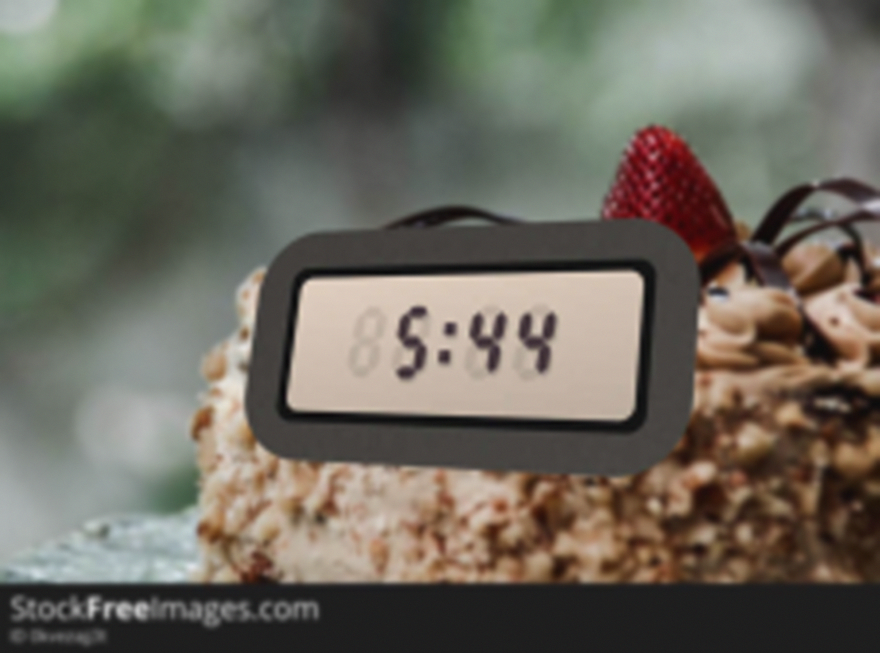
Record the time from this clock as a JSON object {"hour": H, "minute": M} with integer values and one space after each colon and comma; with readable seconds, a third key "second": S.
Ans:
{"hour": 5, "minute": 44}
